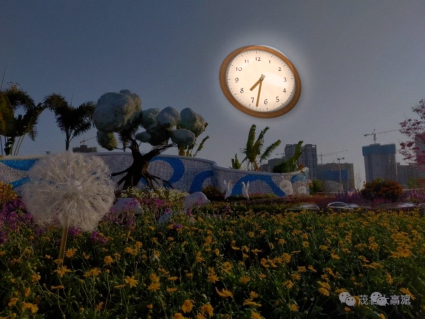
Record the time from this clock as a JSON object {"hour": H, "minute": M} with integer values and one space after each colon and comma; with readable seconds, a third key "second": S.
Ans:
{"hour": 7, "minute": 33}
